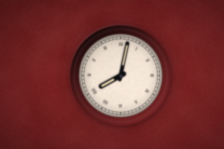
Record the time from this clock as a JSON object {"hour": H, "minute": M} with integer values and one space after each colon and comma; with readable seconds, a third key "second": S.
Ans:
{"hour": 8, "minute": 2}
